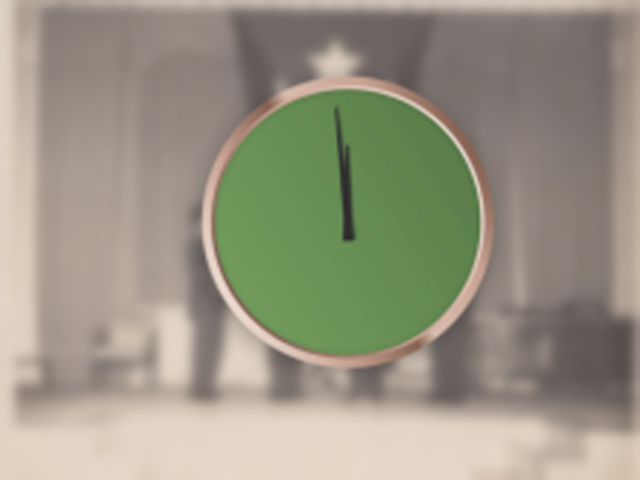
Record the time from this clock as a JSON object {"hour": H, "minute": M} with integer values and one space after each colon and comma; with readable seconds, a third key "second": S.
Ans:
{"hour": 11, "minute": 59}
